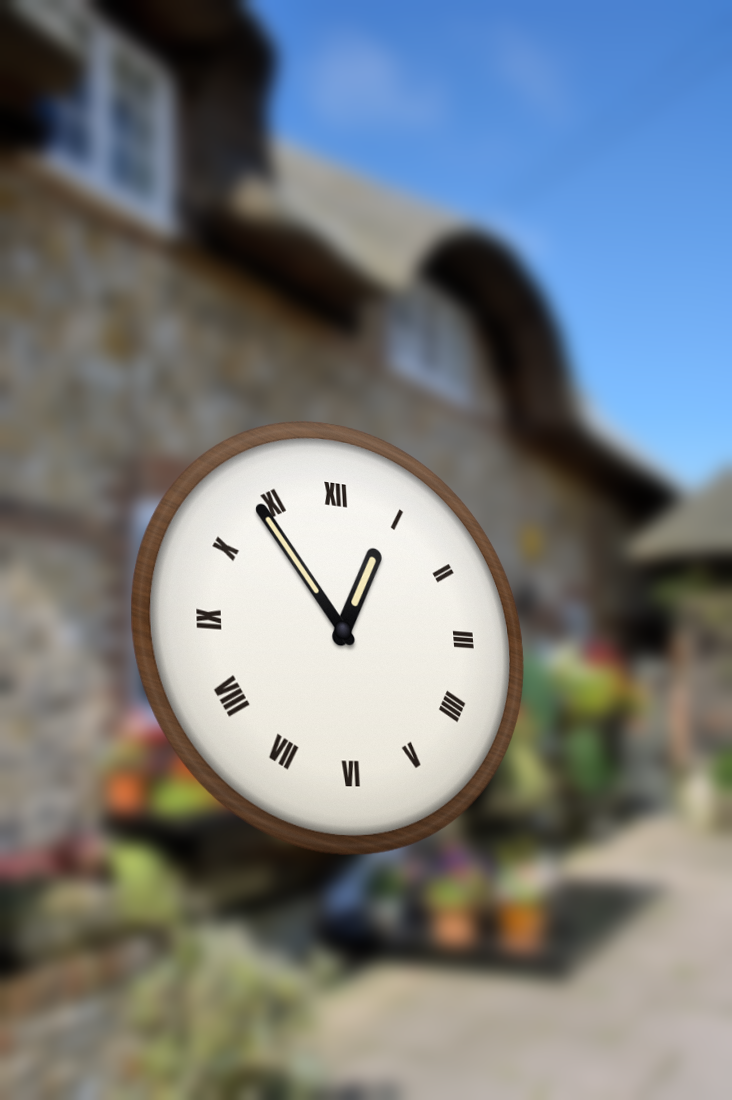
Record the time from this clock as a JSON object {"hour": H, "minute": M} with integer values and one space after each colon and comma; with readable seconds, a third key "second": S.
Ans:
{"hour": 12, "minute": 54}
